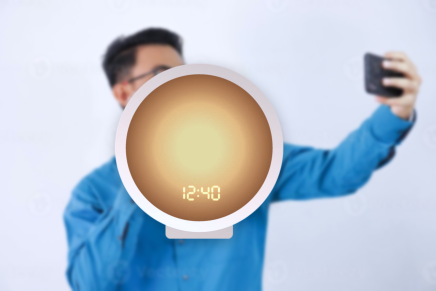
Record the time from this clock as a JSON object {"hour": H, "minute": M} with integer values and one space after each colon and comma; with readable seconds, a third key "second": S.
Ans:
{"hour": 12, "minute": 40}
